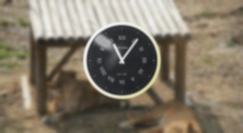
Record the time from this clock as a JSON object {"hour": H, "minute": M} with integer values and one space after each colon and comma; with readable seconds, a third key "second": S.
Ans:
{"hour": 11, "minute": 6}
